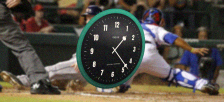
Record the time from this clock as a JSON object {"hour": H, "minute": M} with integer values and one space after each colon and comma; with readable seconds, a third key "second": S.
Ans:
{"hour": 1, "minute": 23}
